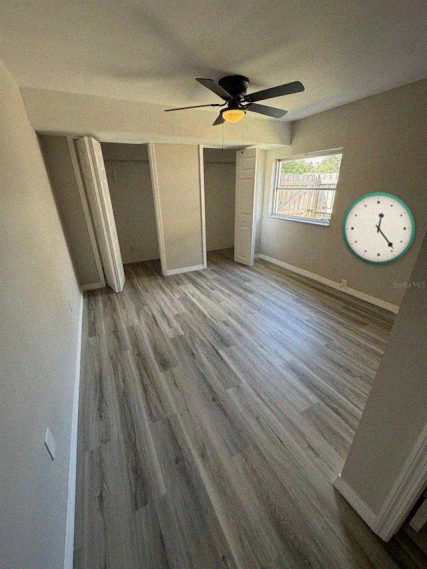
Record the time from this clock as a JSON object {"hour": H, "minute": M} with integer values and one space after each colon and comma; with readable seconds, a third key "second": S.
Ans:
{"hour": 12, "minute": 24}
